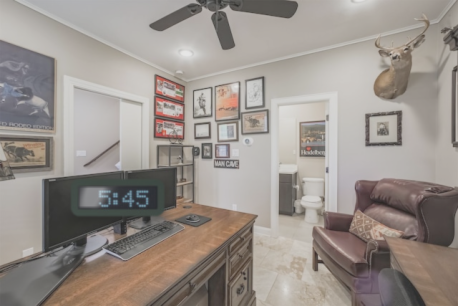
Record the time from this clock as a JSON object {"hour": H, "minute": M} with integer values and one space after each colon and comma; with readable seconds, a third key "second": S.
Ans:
{"hour": 5, "minute": 45}
